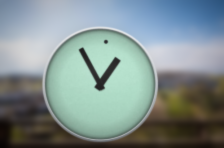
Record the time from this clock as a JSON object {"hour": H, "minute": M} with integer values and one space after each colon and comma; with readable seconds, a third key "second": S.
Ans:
{"hour": 12, "minute": 54}
